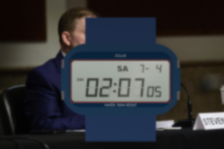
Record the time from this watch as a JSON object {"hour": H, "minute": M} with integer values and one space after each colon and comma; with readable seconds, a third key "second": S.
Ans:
{"hour": 2, "minute": 7, "second": 5}
